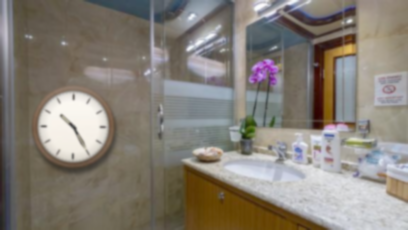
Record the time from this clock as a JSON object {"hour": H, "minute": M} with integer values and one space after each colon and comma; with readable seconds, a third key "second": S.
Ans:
{"hour": 10, "minute": 25}
